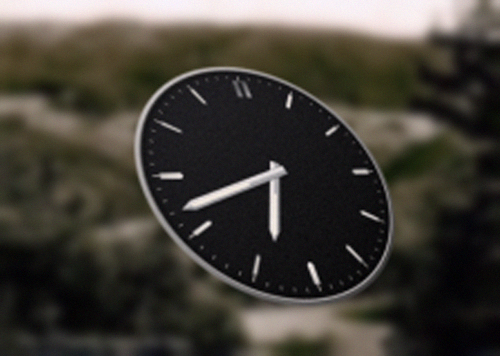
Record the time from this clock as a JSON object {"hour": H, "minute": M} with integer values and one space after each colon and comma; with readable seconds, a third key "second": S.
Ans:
{"hour": 6, "minute": 42}
